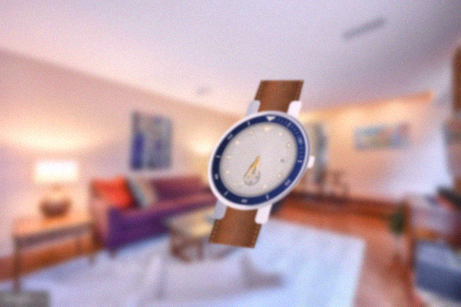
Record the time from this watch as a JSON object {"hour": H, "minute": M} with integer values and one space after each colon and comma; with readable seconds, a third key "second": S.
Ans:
{"hour": 5, "minute": 33}
